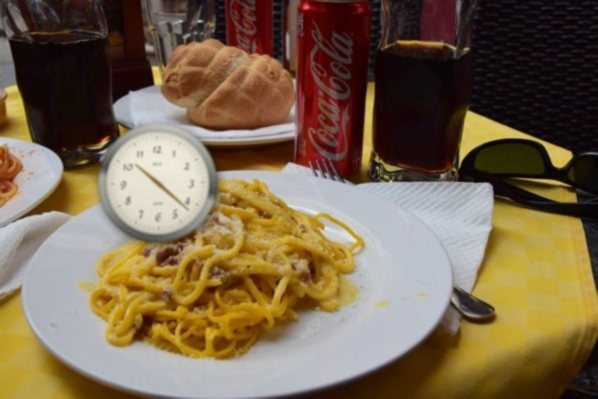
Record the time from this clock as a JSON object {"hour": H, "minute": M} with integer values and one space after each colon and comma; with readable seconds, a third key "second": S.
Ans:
{"hour": 10, "minute": 22}
